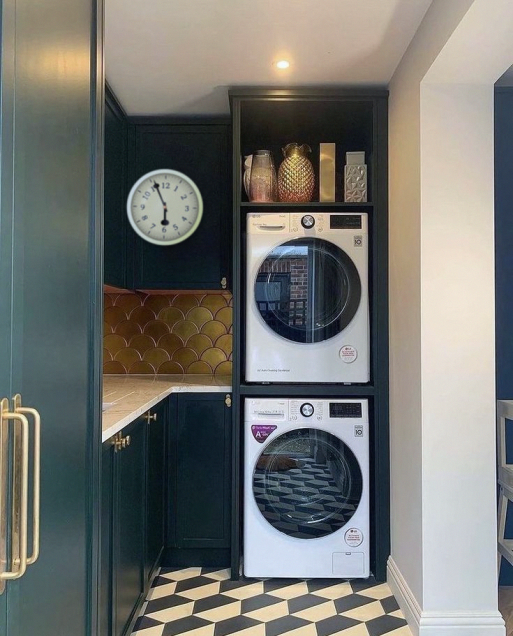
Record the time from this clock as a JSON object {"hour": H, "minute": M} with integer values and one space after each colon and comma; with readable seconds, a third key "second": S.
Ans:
{"hour": 5, "minute": 56}
